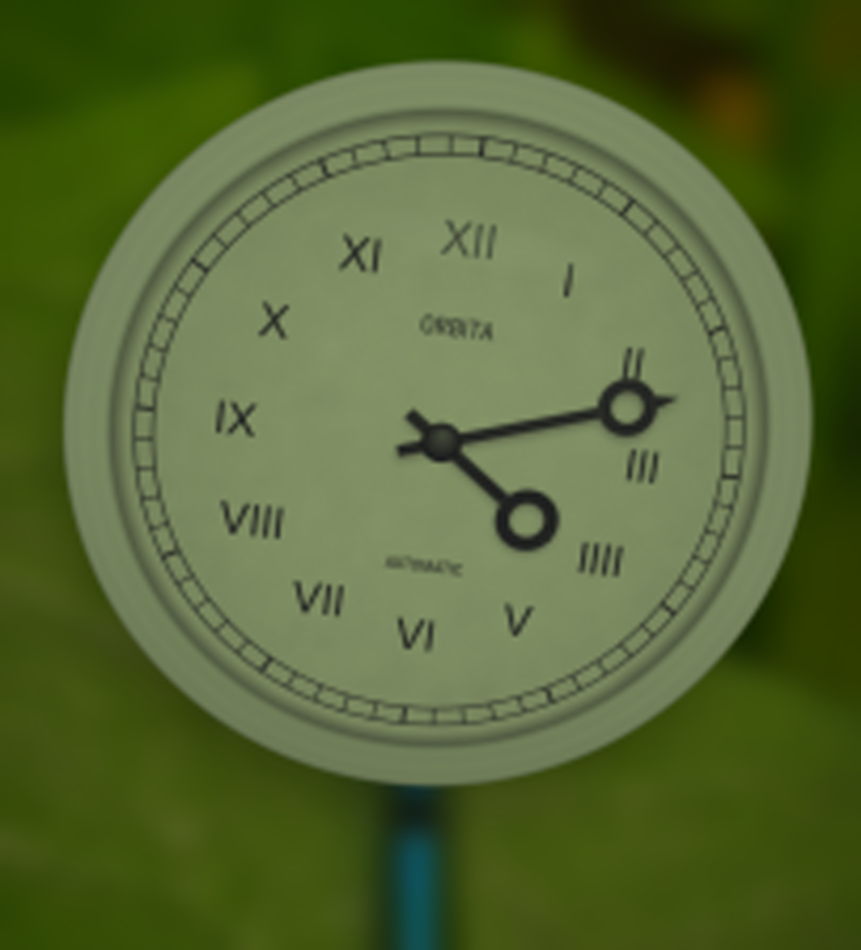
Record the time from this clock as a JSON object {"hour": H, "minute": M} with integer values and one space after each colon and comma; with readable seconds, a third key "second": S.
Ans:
{"hour": 4, "minute": 12}
